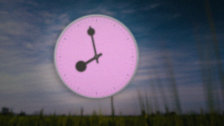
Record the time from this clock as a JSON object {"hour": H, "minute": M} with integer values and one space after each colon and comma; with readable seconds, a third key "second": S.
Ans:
{"hour": 7, "minute": 58}
